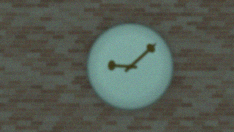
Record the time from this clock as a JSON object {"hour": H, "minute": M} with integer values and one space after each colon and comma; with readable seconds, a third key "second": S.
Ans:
{"hour": 9, "minute": 8}
